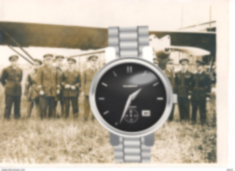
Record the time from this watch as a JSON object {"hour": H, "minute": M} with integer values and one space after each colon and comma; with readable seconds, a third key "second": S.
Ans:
{"hour": 1, "minute": 34}
